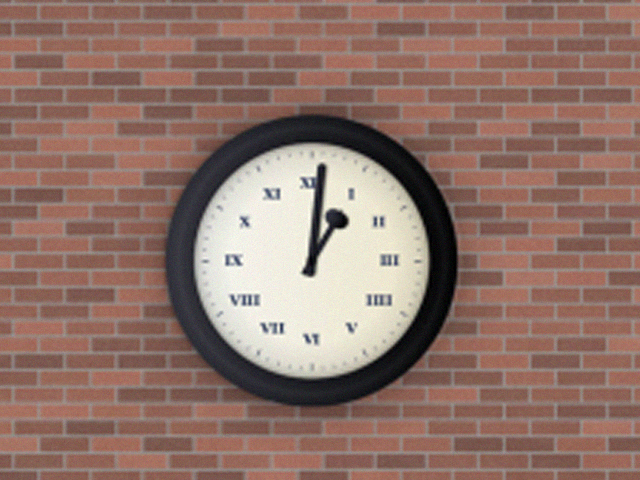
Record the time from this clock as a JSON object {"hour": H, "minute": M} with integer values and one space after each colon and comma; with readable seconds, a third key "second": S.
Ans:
{"hour": 1, "minute": 1}
